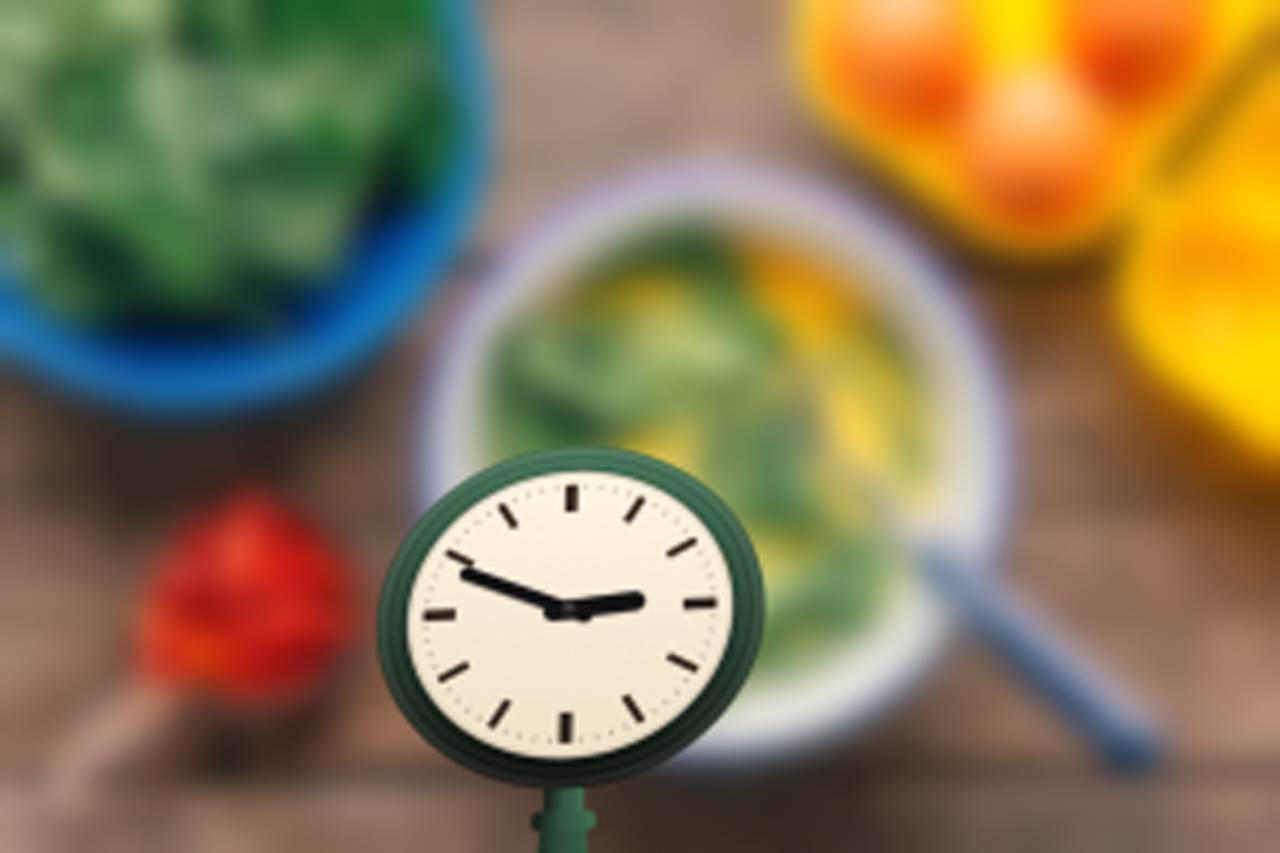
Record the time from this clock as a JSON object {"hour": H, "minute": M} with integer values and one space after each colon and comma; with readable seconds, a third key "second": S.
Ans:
{"hour": 2, "minute": 49}
